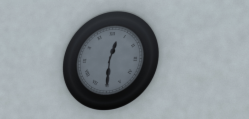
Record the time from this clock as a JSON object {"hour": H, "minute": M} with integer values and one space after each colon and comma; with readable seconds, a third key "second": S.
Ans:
{"hour": 12, "minute": 30}
